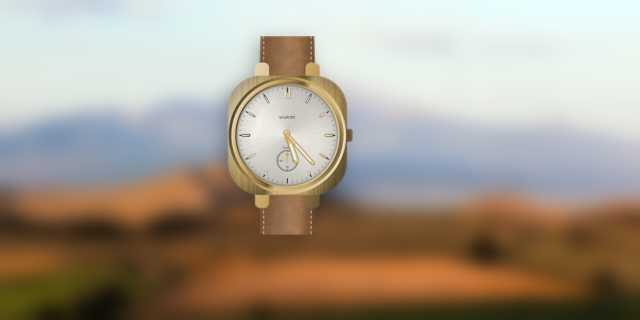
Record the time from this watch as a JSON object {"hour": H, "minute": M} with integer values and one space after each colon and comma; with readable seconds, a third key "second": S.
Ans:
{"hour": 5, "minute": 23}
